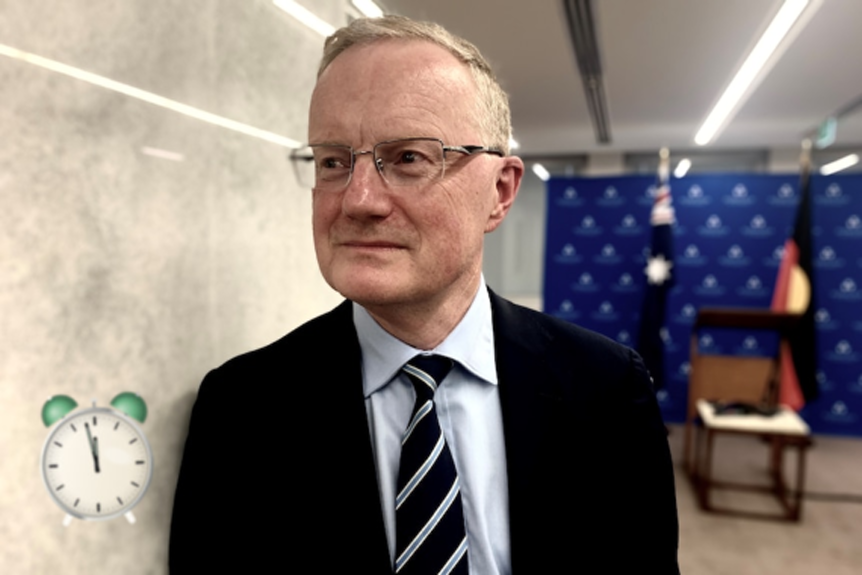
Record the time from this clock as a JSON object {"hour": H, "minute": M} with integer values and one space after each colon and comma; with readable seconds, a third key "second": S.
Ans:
{"hour": 11, "minute": 58}
